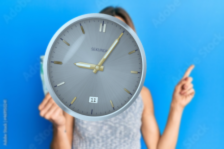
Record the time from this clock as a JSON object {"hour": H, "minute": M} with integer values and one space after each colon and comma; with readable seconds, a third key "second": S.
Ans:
{"hour": 9, "minute": 5}
